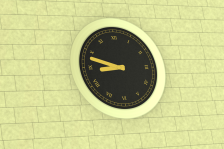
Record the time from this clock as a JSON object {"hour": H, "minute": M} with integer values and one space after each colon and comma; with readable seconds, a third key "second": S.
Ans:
{"hour": 8, "minute": 48}
